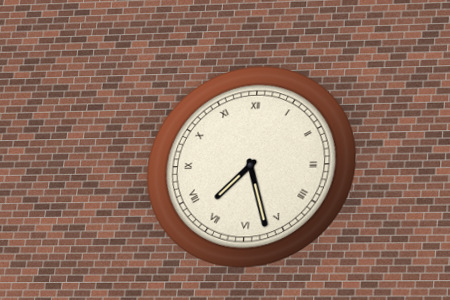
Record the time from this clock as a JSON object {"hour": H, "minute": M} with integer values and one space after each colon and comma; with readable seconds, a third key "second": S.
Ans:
{"hour": 7, "minute": 27}
